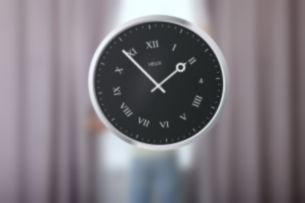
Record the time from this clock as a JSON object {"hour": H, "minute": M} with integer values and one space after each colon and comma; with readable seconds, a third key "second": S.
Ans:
{"hour": 1, "minute": 54}
